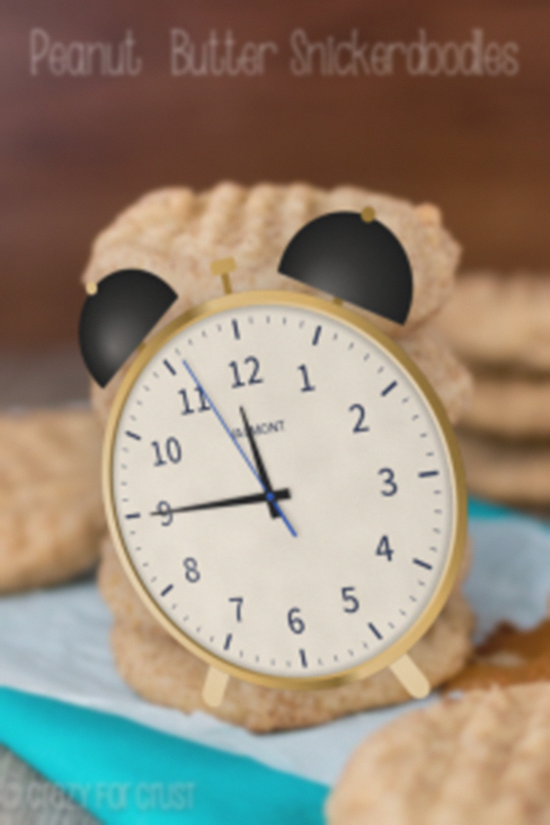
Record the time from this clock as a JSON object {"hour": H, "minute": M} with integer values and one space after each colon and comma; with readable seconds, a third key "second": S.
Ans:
{"hour": 11, "minute": 44, "second": 56}
